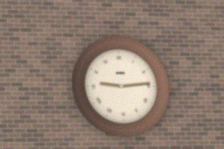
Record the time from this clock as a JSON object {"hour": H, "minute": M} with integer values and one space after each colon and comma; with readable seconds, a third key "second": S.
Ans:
{"hour": 9, "minute": 14}
